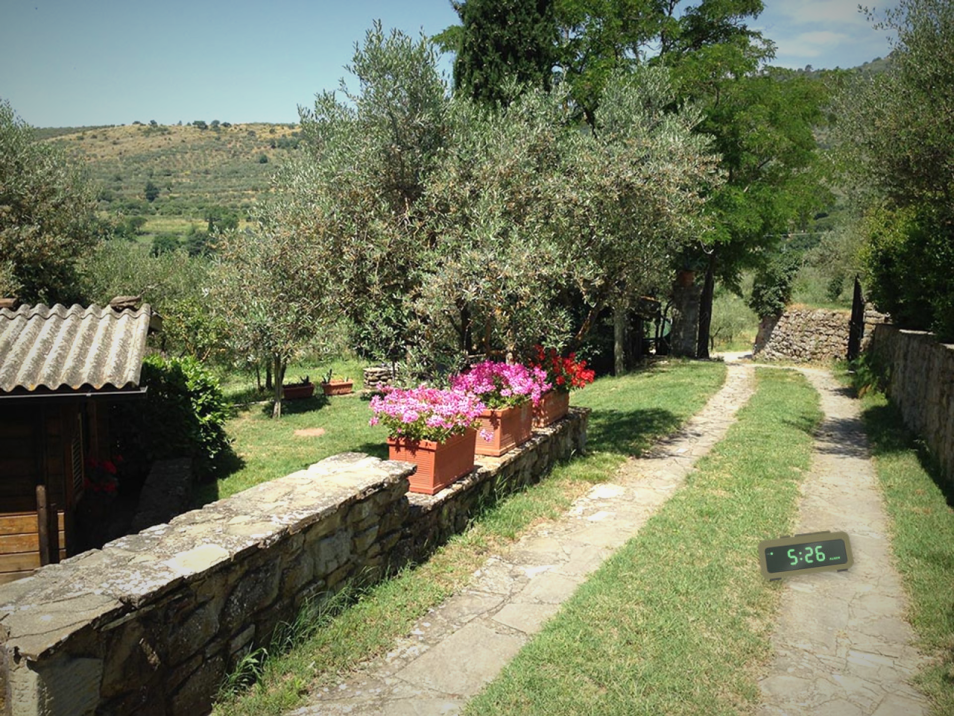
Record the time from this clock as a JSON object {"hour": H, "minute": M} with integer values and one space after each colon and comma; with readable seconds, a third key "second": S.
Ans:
{"hour": 5, "minute": 26}
